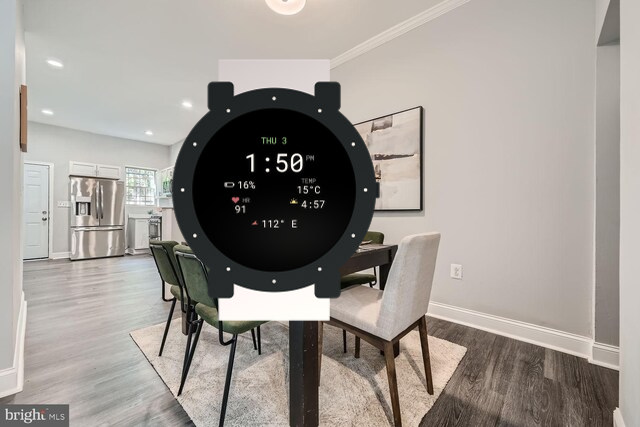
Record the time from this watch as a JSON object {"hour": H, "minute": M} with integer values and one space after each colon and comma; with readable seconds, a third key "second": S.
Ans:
{"hour": 1, "minute": 50}
